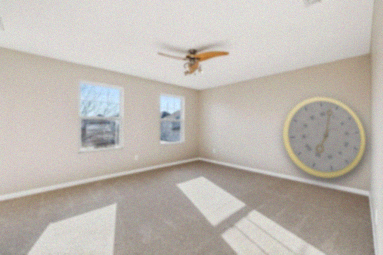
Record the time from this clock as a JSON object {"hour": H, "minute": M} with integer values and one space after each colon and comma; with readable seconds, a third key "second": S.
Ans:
{"hour": 7, "minute": 3}
